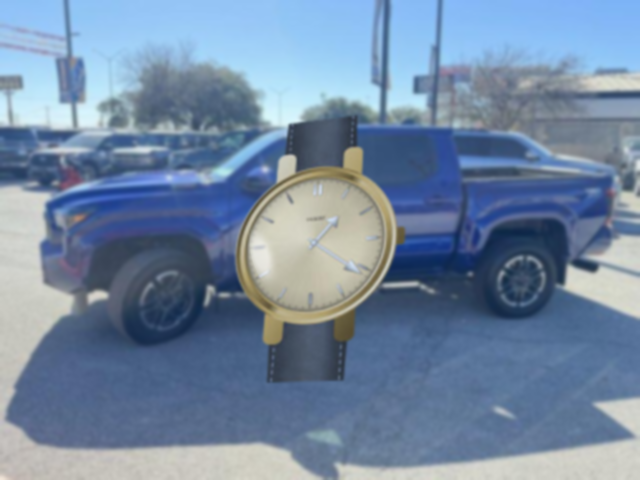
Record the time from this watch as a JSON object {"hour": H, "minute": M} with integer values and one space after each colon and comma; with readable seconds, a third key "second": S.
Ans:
{"hour": 1, "minute": 21}
